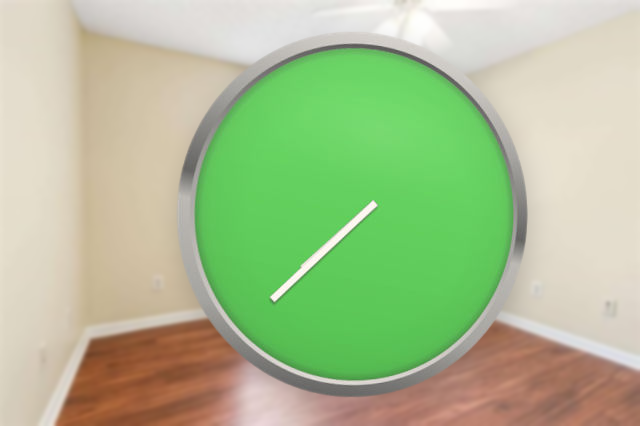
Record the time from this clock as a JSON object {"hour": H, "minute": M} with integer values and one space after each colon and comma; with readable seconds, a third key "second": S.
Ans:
{"hour": 7, "minute": 38}
